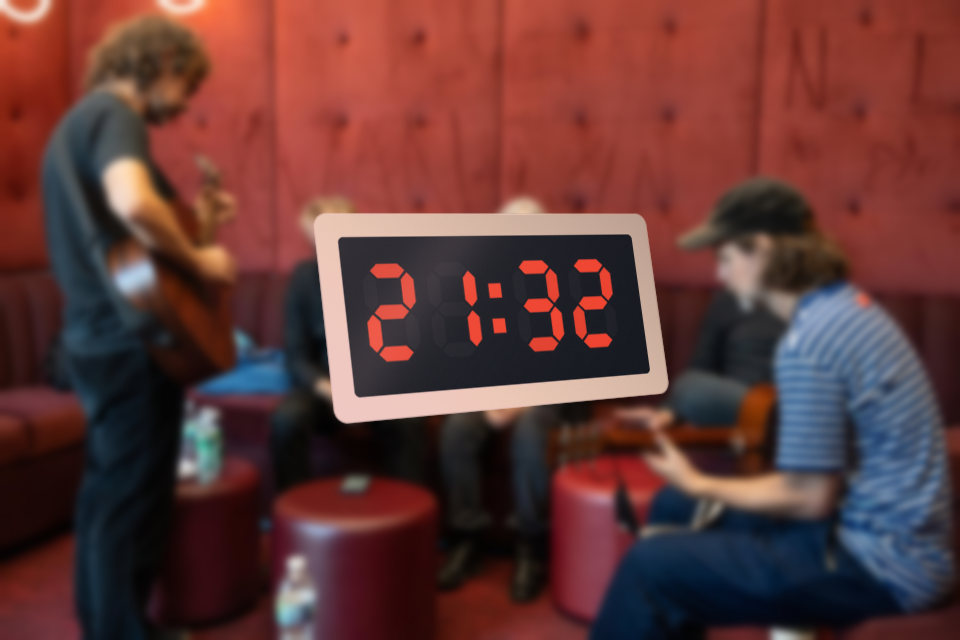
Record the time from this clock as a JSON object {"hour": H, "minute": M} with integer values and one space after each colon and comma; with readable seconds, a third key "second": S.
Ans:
{"hour": 21, "minute": 32}
